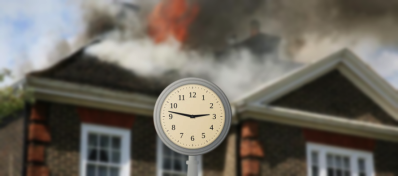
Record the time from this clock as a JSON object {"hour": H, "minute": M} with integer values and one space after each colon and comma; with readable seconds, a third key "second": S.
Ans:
{"hour": 2, "minute": 47}
